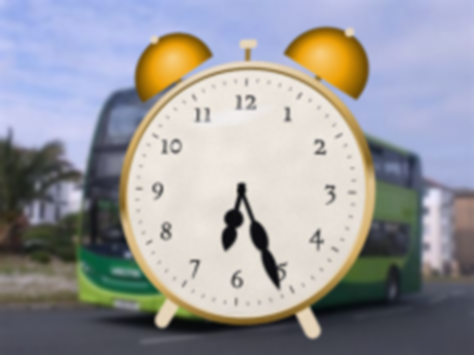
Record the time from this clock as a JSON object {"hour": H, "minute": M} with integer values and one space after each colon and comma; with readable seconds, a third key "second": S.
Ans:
{"hour": 6, "minute": 26}
